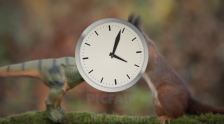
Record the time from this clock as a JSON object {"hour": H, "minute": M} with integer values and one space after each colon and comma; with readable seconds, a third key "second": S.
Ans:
{"hour": 4, "minute": 4}
